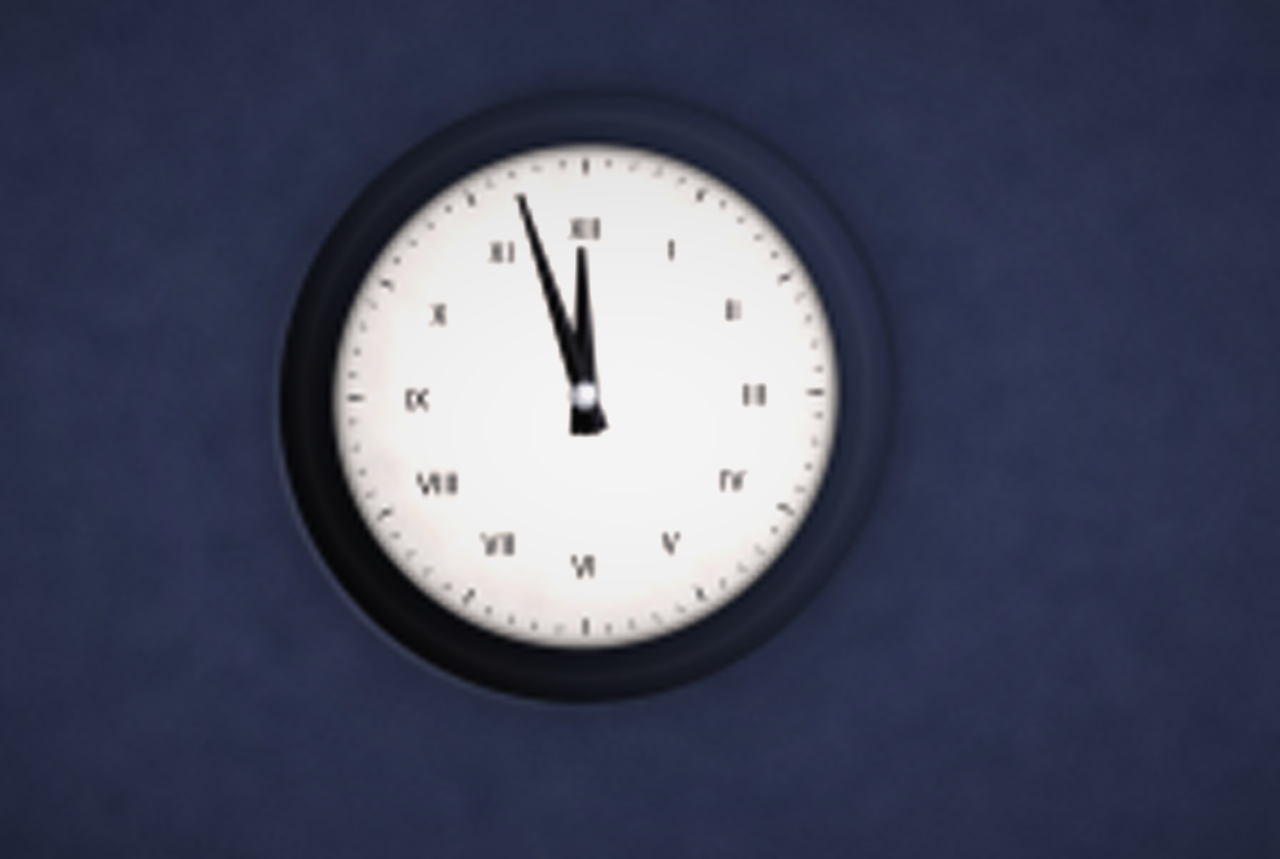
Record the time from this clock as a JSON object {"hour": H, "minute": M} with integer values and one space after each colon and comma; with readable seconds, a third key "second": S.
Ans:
{"hour": 11, "minute": 57}
